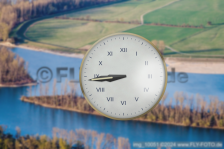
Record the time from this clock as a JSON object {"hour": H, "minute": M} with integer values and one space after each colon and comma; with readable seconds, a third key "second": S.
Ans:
{"hour": 8, "minute": 44}
